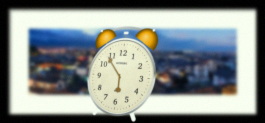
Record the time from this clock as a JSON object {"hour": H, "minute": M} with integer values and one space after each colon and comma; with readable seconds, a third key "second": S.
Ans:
{"hour": 5, "minute": 53}
